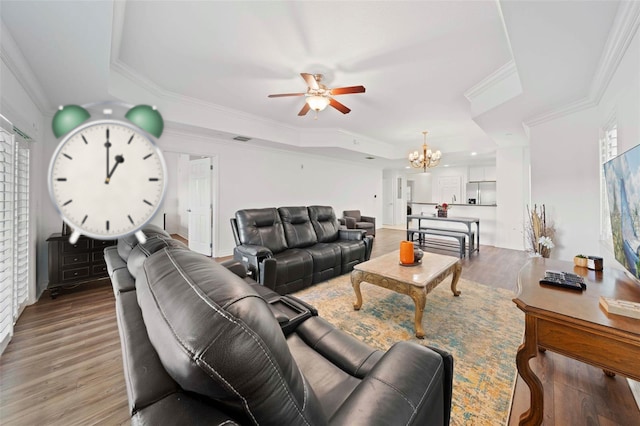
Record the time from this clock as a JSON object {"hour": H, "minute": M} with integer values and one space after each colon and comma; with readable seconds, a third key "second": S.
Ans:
{"hour": 1, "minute": 0}
